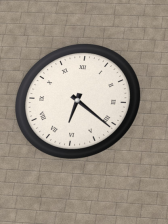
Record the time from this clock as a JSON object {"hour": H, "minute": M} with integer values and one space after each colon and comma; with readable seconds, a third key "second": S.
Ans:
{"hour": 6, "minute": 21}
